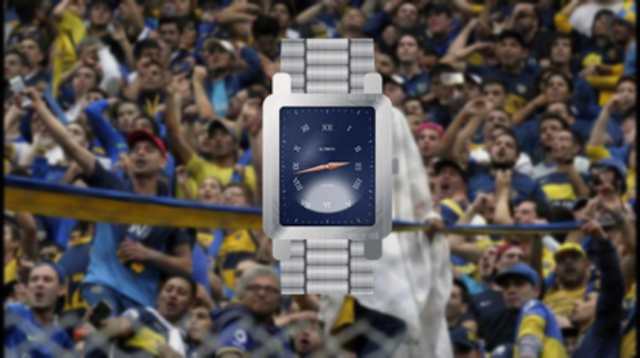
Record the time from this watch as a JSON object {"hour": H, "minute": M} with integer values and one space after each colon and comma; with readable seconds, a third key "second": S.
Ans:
{"hour": 2, "minute": 43}
